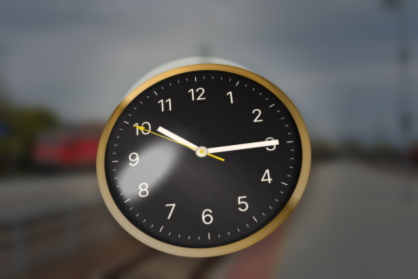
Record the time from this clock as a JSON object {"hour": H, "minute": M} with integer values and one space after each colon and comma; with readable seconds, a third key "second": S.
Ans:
{"hour": 10, "minute": 14, "second": 50}
